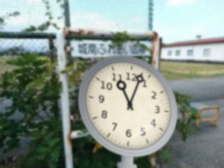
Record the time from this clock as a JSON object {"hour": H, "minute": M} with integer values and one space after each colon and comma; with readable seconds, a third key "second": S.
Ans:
{"hour": 11, "minute": 3}
